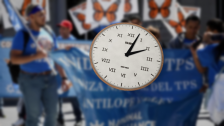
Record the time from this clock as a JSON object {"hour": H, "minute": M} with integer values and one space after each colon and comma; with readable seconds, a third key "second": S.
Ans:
{"hour": 2, "minute": 3}
